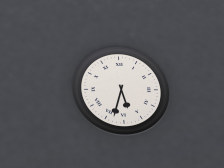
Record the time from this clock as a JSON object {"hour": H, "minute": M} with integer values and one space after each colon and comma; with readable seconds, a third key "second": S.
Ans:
{"hour": 5, "minute": 33}
